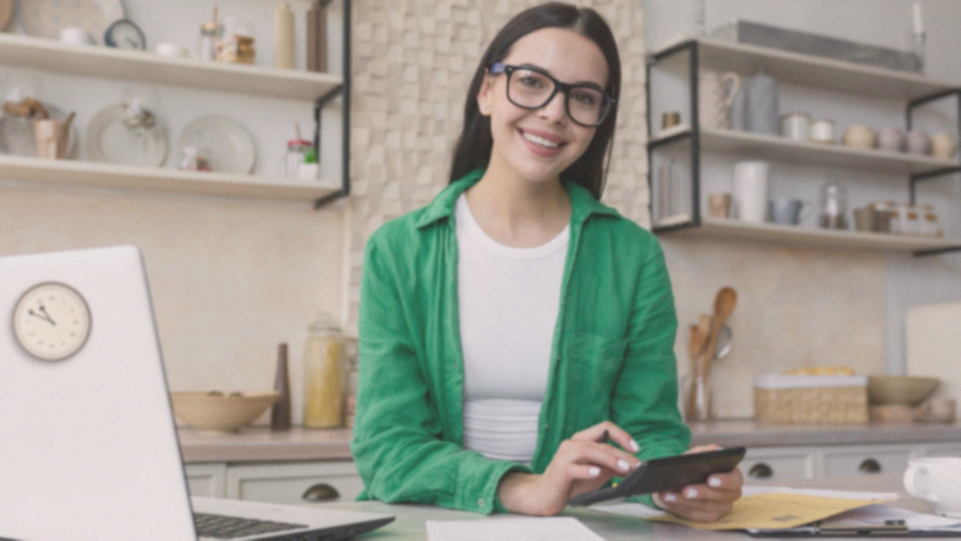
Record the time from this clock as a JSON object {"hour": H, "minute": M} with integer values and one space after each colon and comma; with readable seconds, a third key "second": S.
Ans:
{"hour": 10, "minute": 49}
